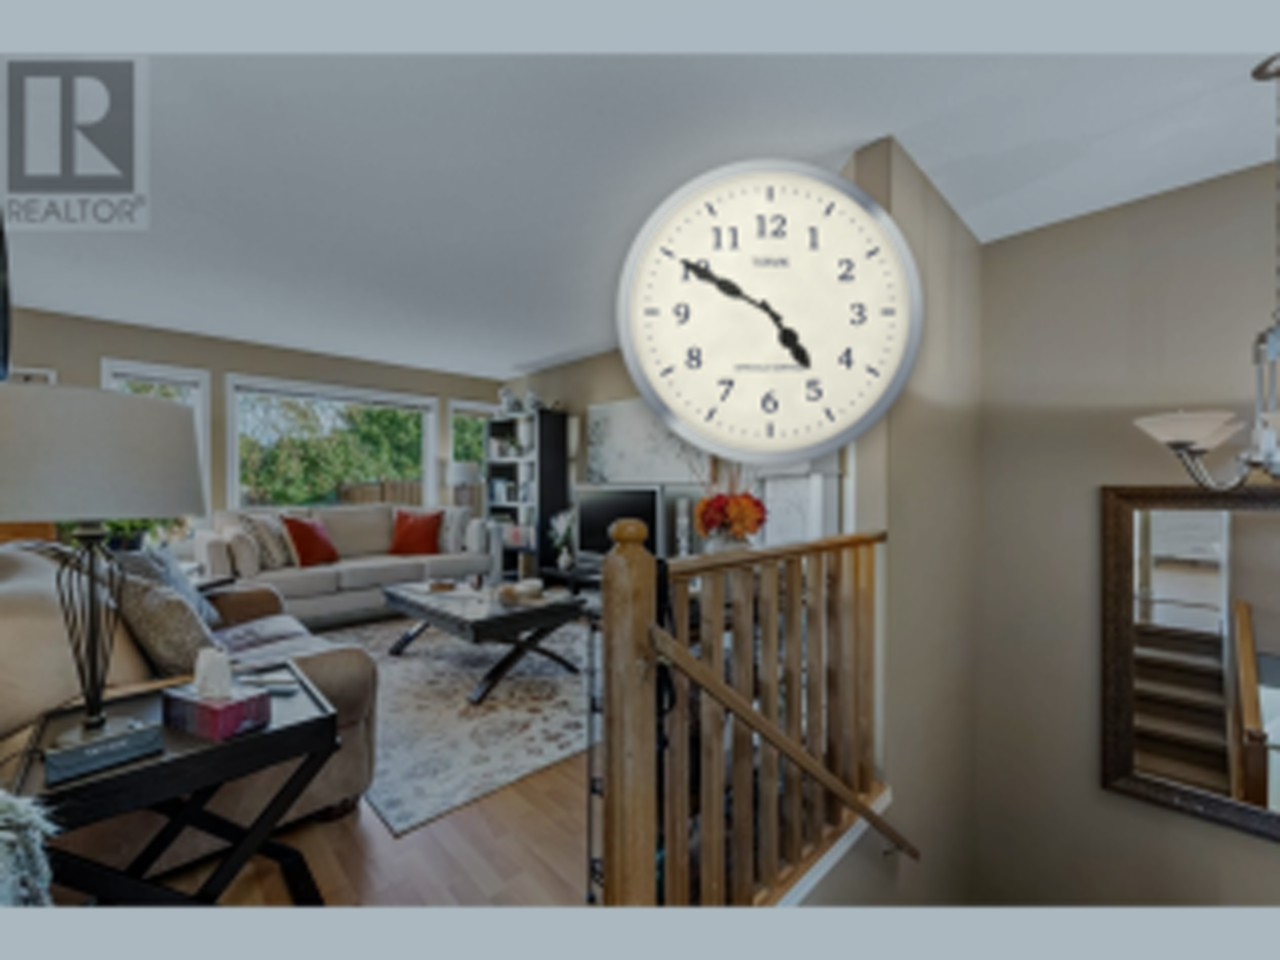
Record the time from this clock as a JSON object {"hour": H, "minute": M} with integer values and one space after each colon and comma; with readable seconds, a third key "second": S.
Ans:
{"hour": 4, "minute": 50}
